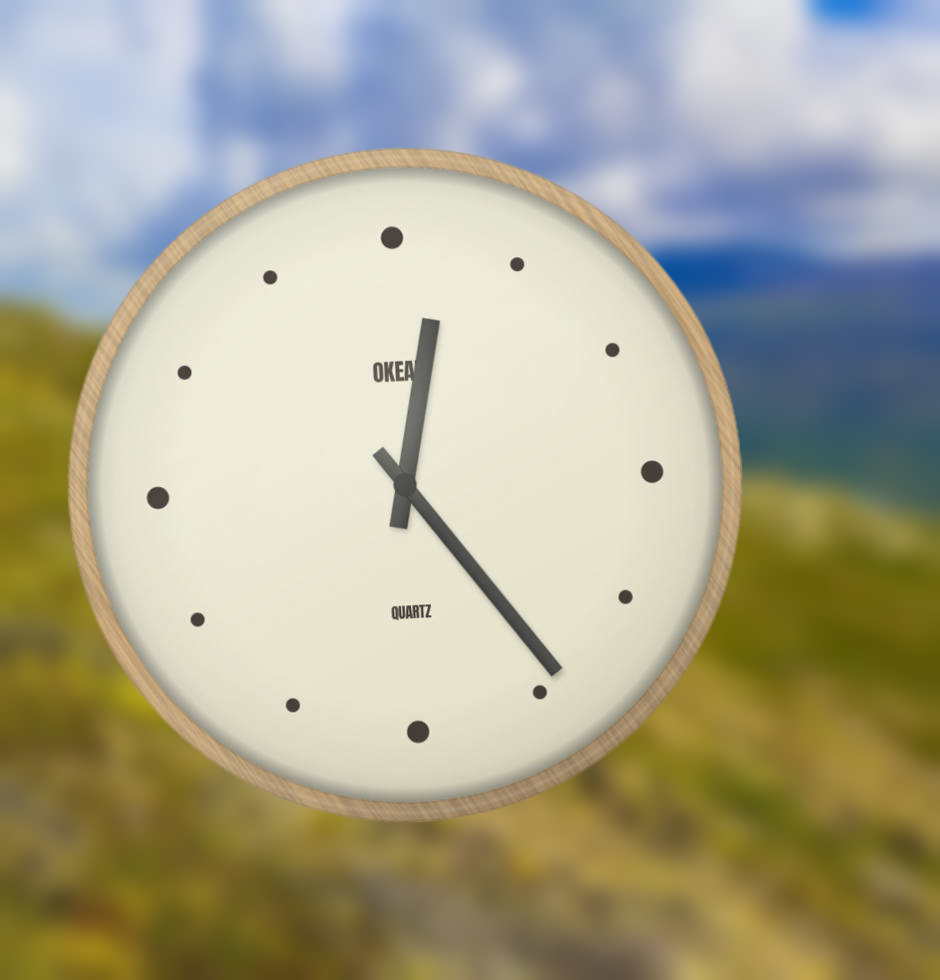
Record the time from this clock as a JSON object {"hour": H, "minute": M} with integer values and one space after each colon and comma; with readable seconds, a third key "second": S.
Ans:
{"hour": 12, "minute": 24}
